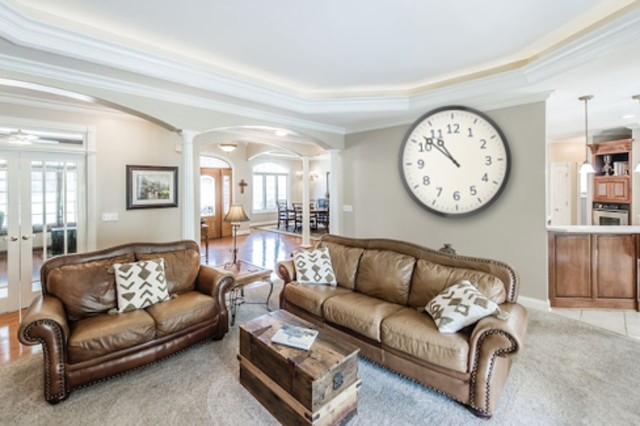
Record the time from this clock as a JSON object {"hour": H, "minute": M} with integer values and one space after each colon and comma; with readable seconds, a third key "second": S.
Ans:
{"hour": 10, "minute": 52}
